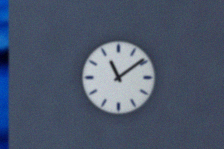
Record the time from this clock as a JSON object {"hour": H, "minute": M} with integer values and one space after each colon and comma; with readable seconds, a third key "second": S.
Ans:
{"hour": 11, "minute": 9}
